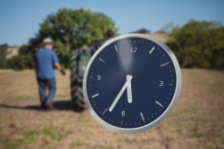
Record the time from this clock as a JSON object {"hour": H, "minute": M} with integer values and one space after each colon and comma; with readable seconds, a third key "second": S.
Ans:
{"hour": 5, "minute": 34}
